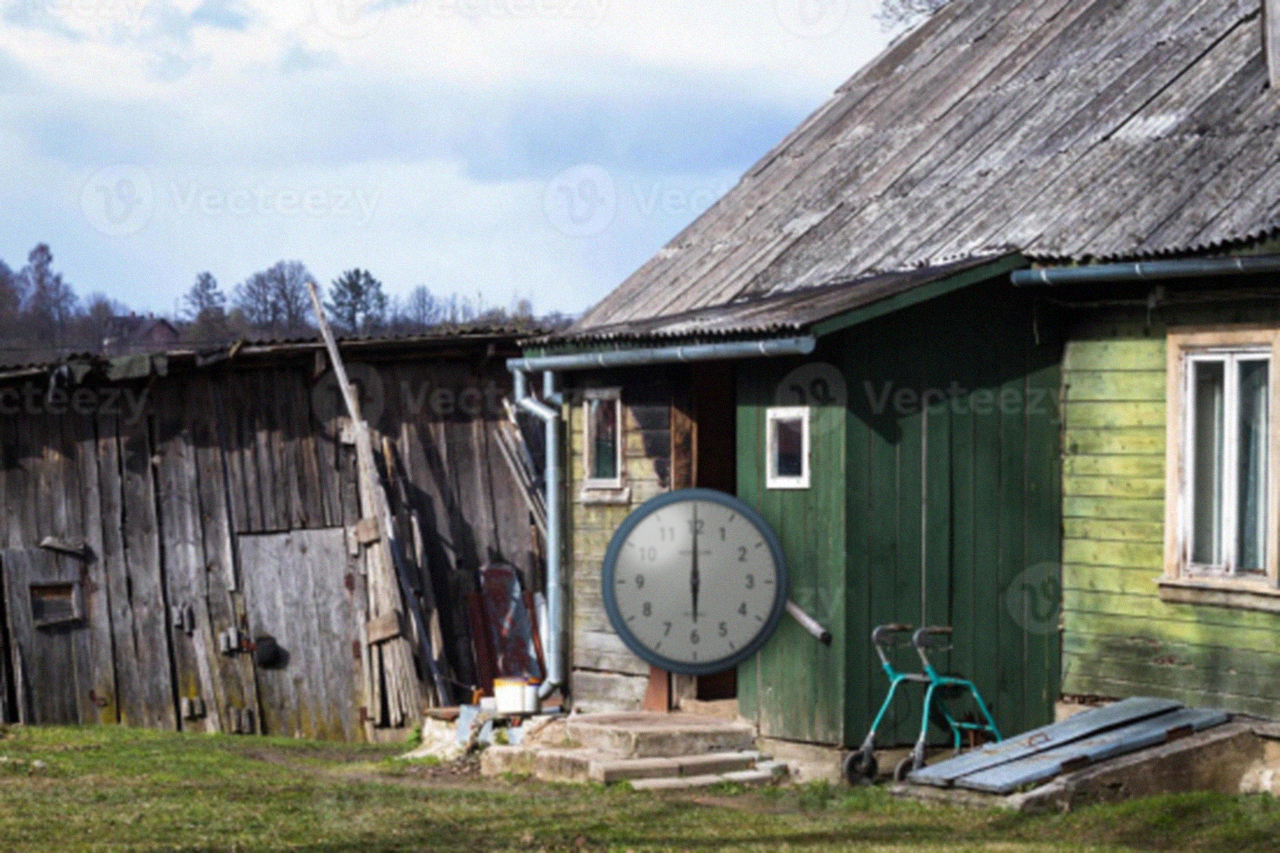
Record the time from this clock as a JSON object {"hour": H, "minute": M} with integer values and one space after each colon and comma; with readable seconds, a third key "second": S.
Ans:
{"hour": 6, "minute": 0}
